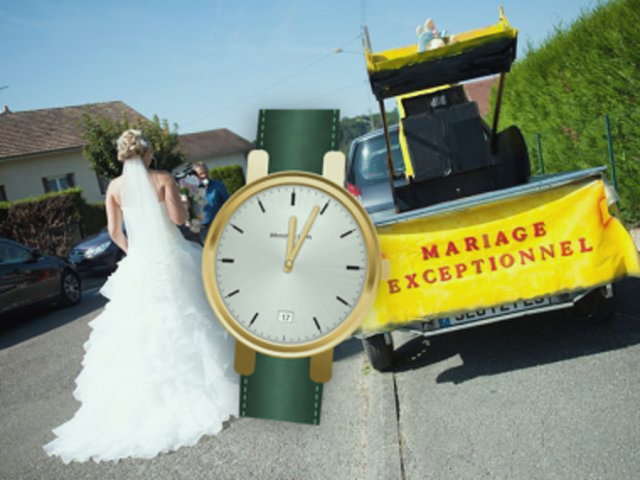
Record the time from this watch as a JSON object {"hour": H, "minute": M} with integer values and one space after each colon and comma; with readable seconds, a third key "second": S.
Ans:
{"hour": 12, "minute": 4}
